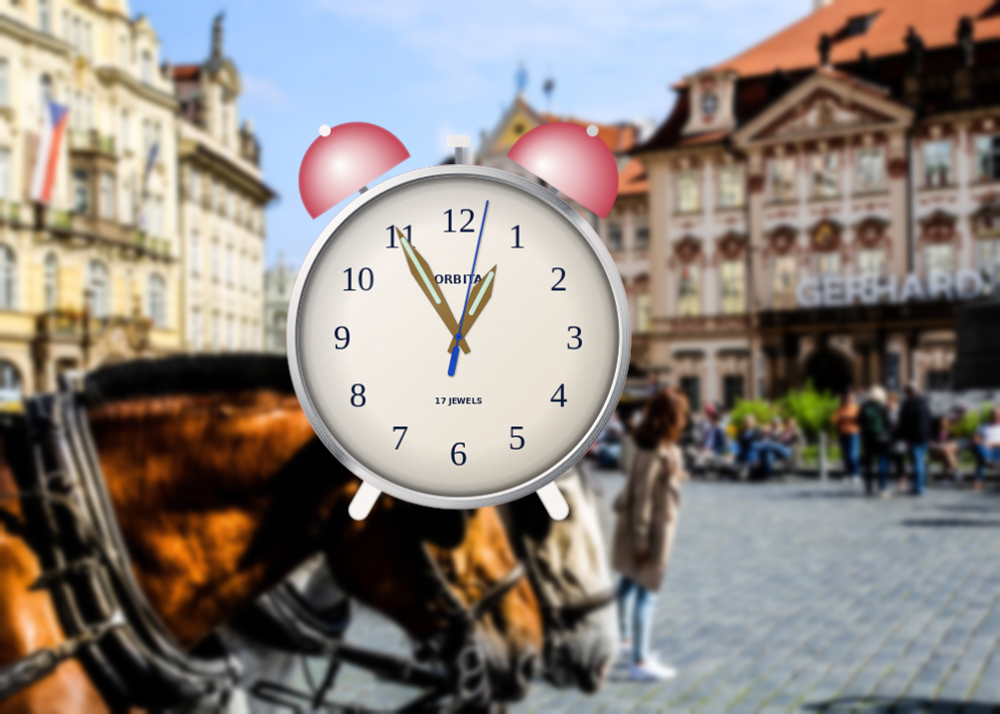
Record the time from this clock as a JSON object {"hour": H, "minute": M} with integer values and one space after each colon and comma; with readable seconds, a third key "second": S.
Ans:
{"hour": 12, "minute": 55, "second": 2}
